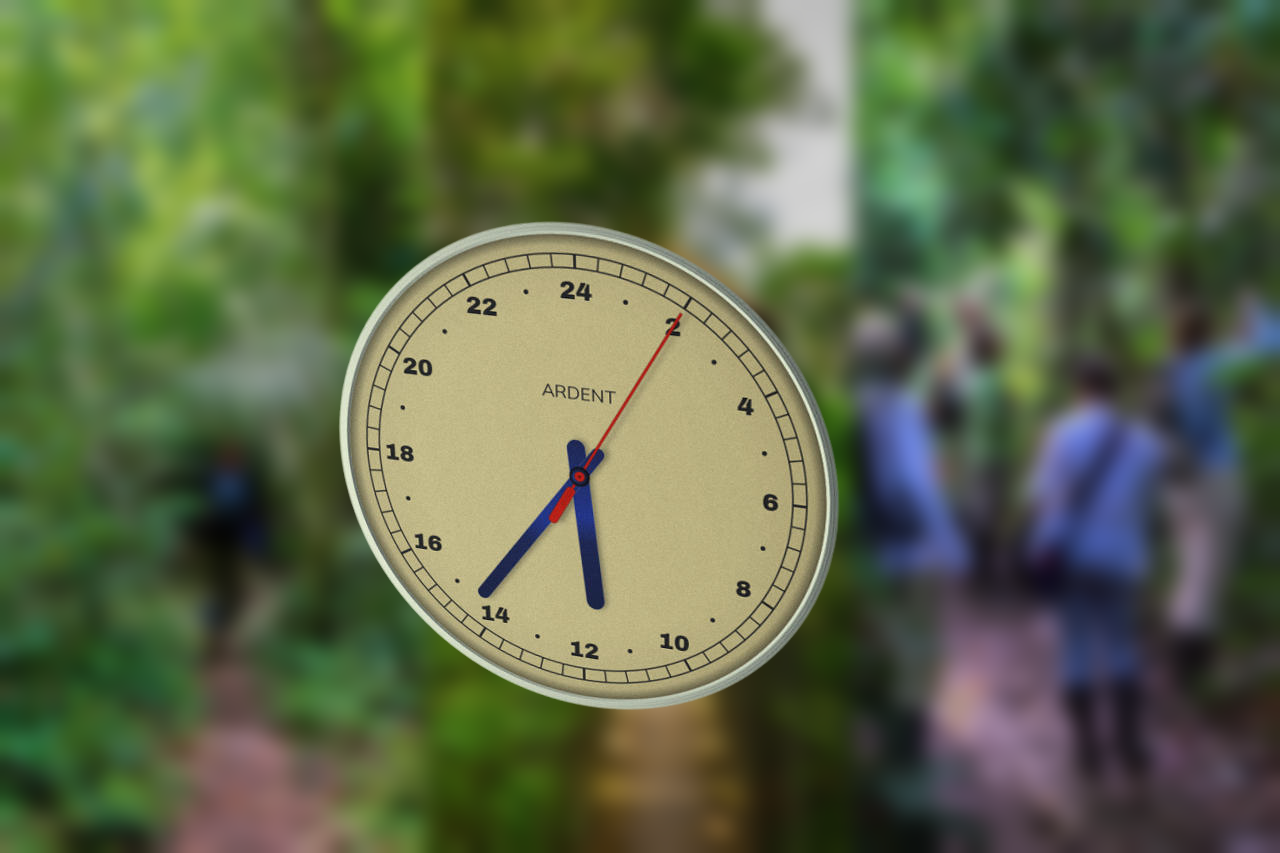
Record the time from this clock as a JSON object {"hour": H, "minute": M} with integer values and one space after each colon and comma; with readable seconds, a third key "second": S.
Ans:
{"hour": 11, "minute": 36, "second": 5}
